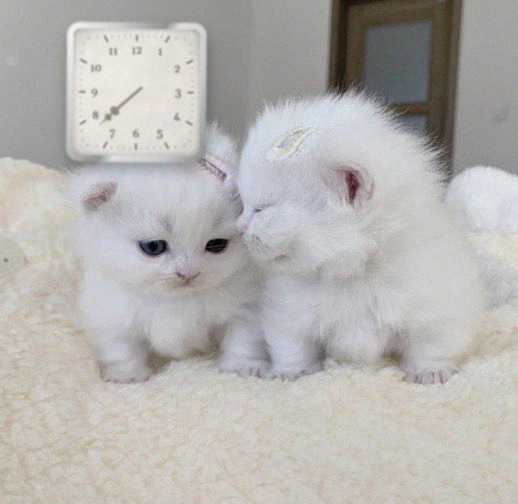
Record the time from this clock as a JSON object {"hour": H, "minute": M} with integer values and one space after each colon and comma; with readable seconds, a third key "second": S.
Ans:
{"hour": 7, "minute": 38}
